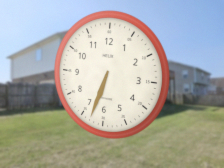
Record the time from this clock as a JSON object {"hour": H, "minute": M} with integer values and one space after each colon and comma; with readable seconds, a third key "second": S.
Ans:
{"hour": 6, "minute": 33}
